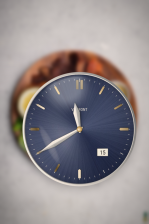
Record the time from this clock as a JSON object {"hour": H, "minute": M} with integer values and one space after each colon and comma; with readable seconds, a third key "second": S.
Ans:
{"hour": 11, "minute": 40}
